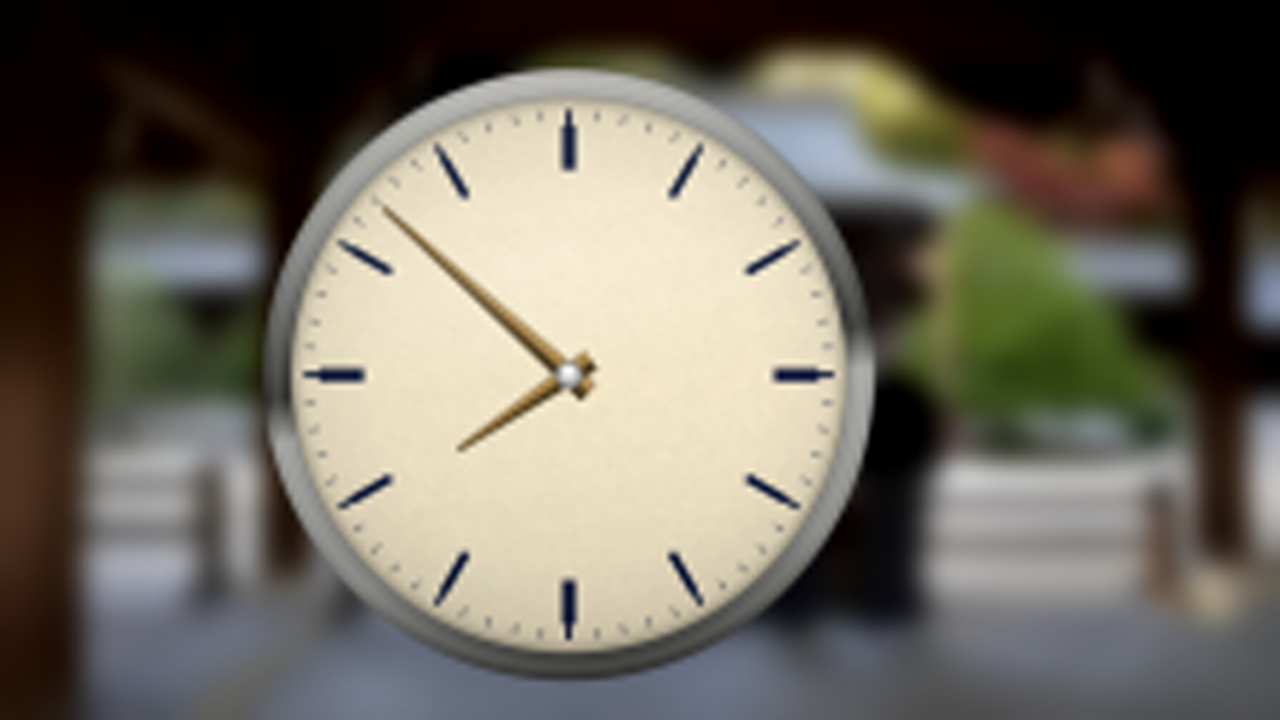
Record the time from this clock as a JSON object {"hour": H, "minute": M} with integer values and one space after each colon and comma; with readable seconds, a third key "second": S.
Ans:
{"hour": 7, "minute": 52}
